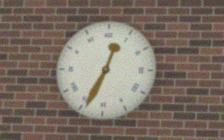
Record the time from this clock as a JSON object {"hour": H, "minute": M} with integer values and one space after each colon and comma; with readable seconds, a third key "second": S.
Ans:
{"hour": 12, "minute": 34}
